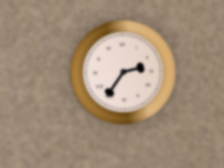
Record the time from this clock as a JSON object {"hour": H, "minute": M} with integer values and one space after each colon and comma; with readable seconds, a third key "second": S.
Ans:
{"hour": 2, "minute": 36}
